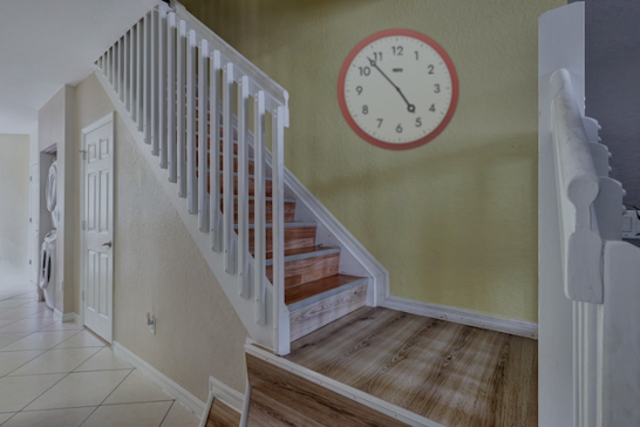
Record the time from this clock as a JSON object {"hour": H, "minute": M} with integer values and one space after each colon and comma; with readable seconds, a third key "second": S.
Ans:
{"hour": 4, "minute": 53}
